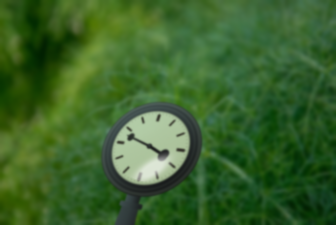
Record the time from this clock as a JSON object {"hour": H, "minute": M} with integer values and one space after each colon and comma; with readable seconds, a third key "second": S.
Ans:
{"hour": 3, "minute": 48}
